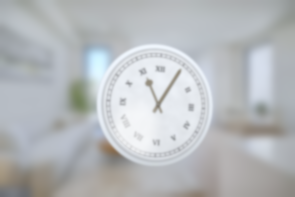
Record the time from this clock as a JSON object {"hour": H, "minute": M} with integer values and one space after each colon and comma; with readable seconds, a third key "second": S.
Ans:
{"hour": 11, "minute": 5}
